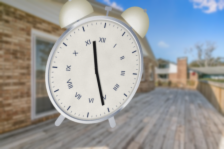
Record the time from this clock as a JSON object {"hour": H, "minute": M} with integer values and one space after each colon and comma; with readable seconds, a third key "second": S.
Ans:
{"hour": 11, "minute": 26}
